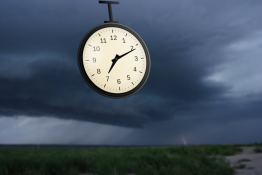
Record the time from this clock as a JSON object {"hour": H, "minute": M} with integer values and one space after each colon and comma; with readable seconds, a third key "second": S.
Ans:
{"hour": 7, "minute": 11}
